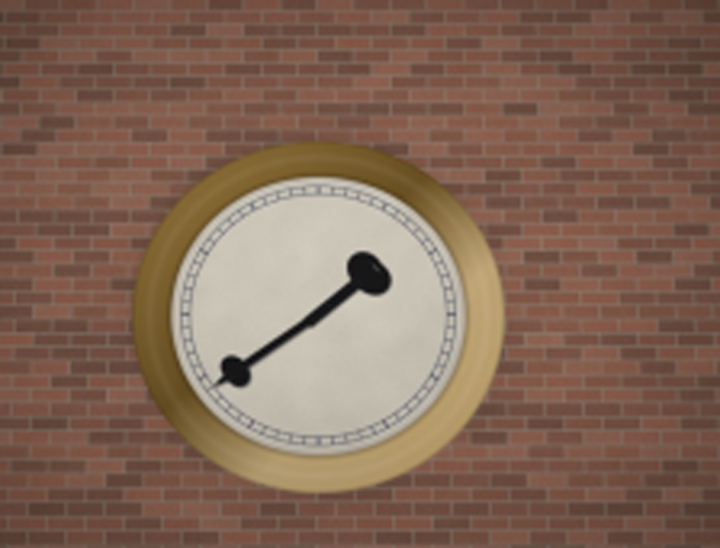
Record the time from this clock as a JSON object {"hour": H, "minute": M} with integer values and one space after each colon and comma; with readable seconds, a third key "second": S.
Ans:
{"hour": 1, "minute": 39}
